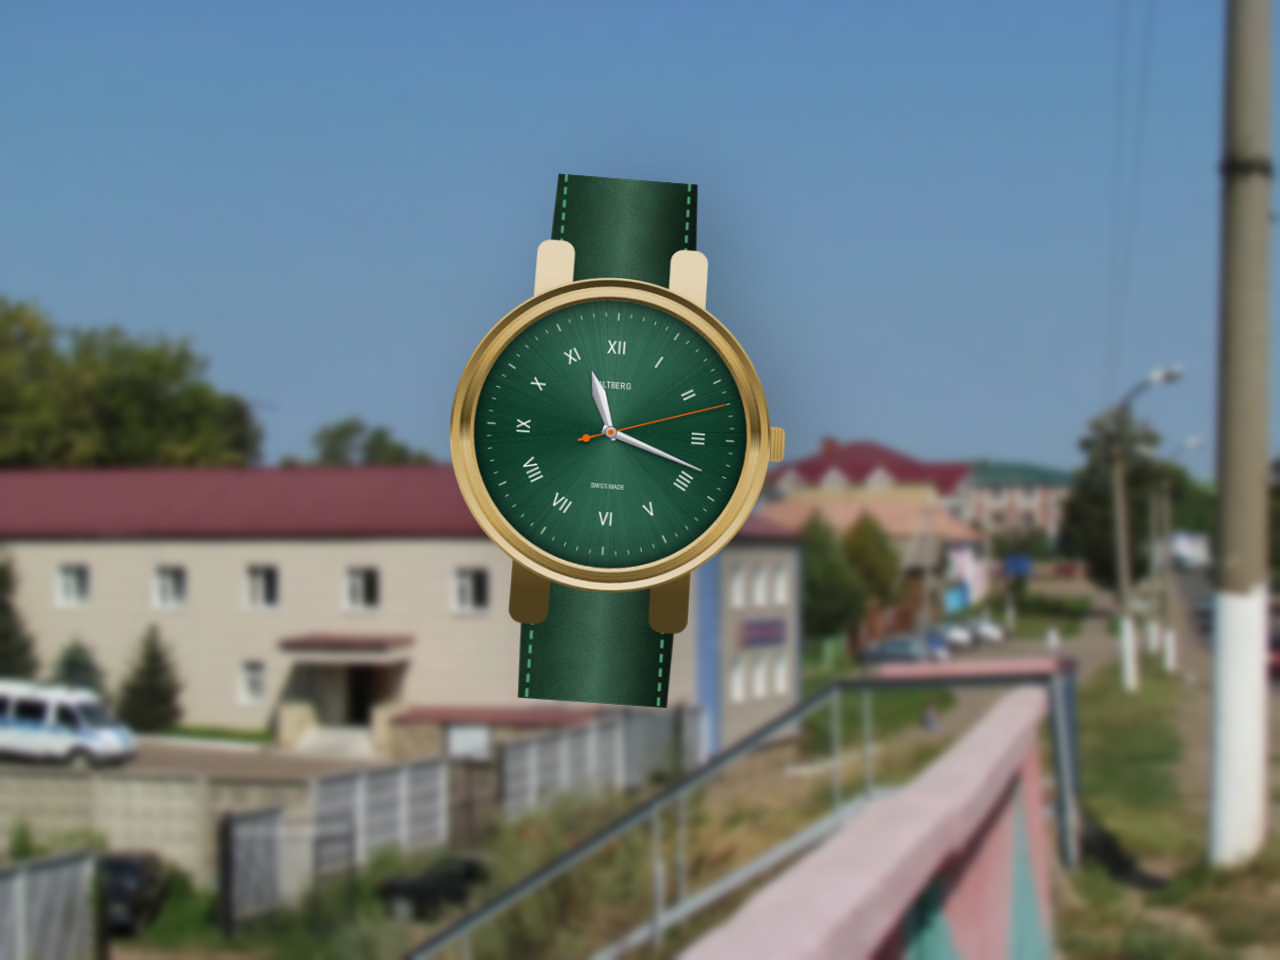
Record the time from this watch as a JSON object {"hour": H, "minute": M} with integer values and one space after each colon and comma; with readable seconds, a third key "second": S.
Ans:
{"hour": 11, "minute": 18, "second": 12}
